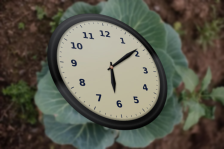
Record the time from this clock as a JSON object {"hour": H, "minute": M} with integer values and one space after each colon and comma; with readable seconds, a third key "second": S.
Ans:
{"hour": 6, "minute": 9}
